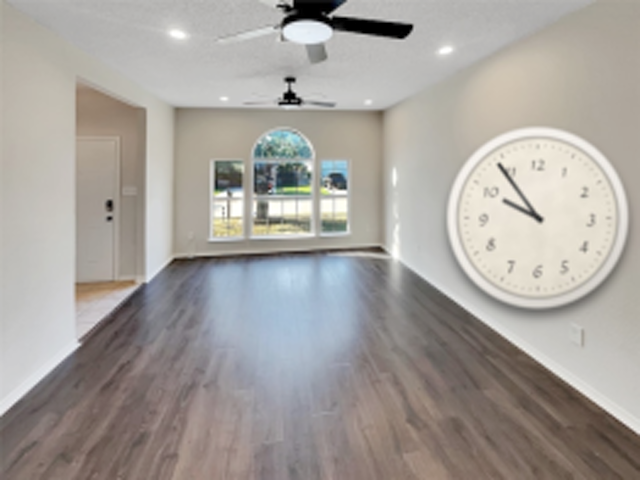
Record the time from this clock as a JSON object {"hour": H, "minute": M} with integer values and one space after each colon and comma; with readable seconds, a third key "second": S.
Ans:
{"hour": 9, "minute": 54}
